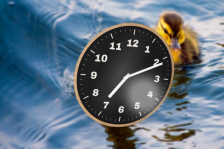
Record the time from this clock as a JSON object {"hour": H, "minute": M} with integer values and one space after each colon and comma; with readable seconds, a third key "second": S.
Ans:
{"hour": 7, "minute": 11}
